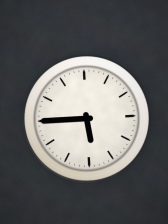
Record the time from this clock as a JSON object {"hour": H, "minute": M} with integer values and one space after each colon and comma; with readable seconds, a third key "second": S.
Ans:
{"hour": 5, "minute": 45}
